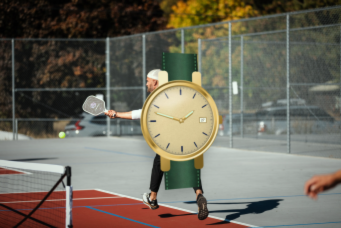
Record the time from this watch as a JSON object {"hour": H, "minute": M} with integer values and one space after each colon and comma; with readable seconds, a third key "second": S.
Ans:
{"hour": 1, "minute": 48}
